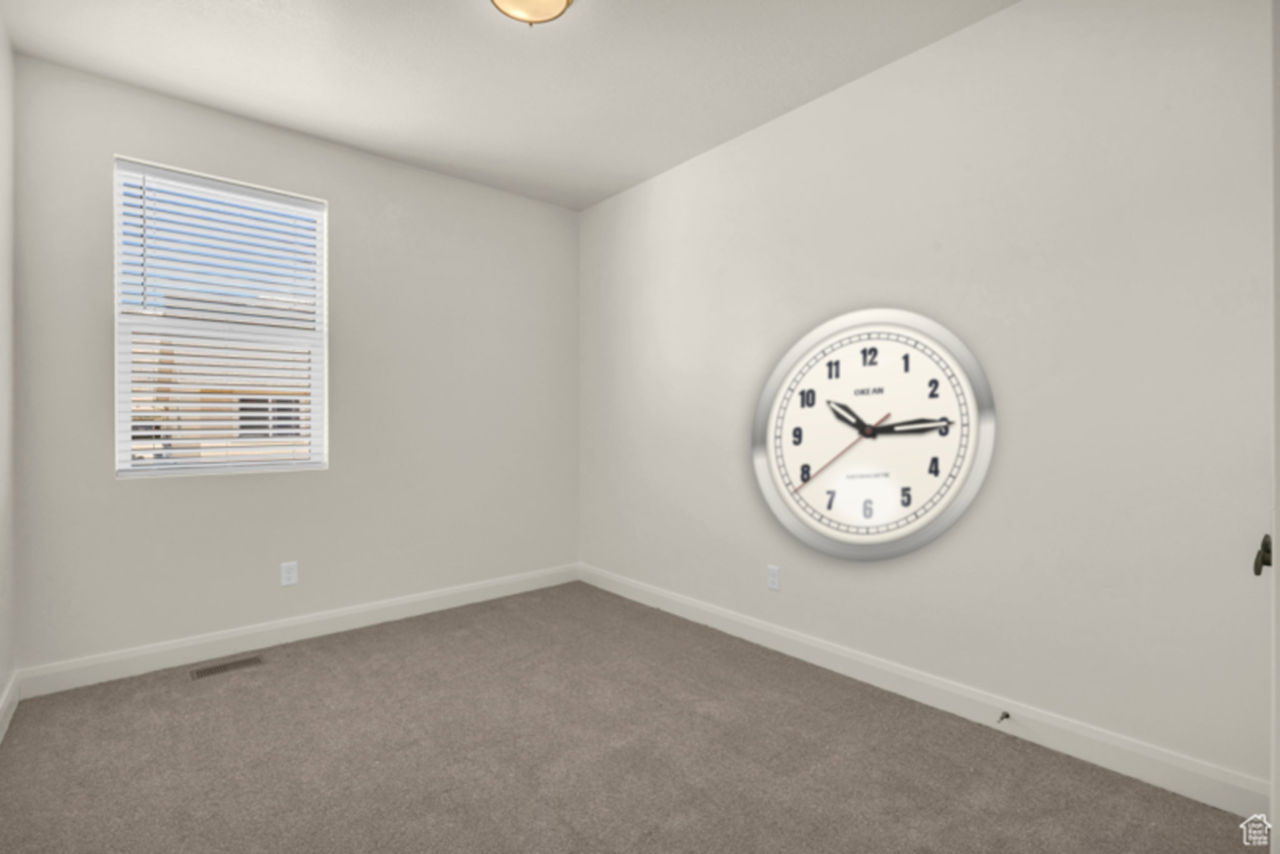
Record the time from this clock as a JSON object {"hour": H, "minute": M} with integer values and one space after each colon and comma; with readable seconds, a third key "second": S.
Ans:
{"hour": 10, "minute": 14, "second": 39}
